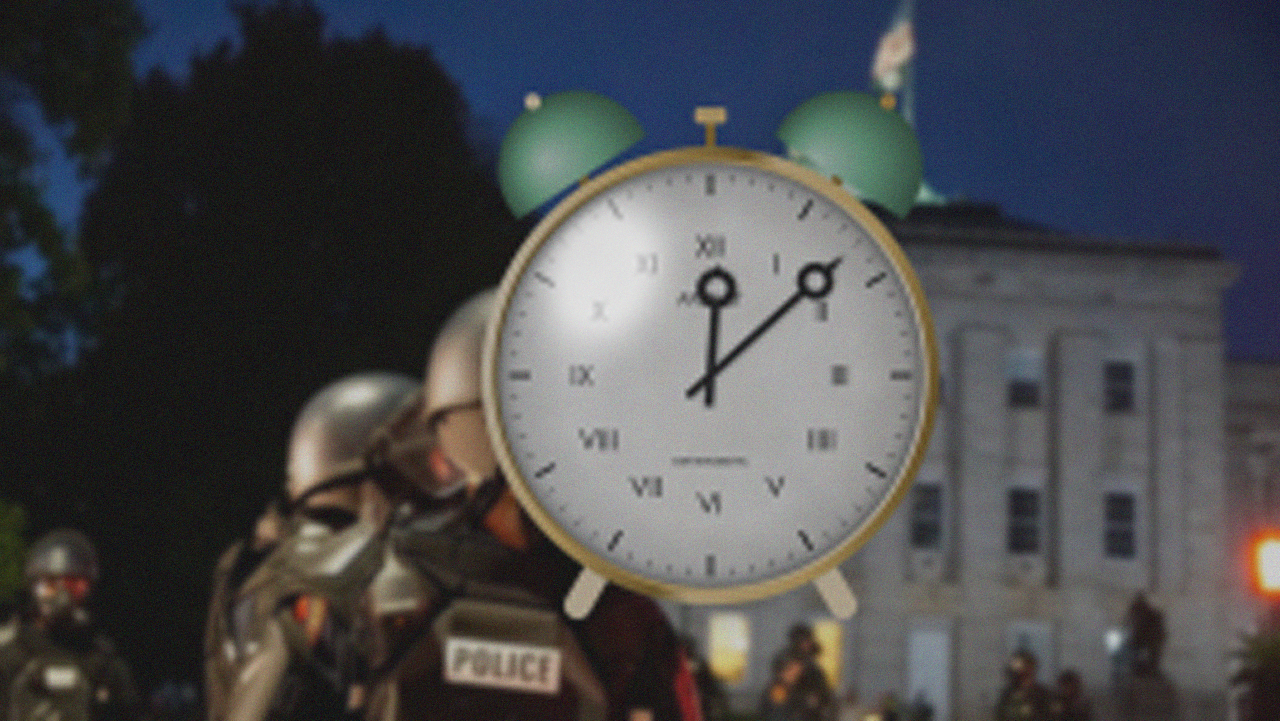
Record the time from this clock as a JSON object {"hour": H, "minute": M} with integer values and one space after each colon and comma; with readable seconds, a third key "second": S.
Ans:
{"hour": 12, "minute": 8}
